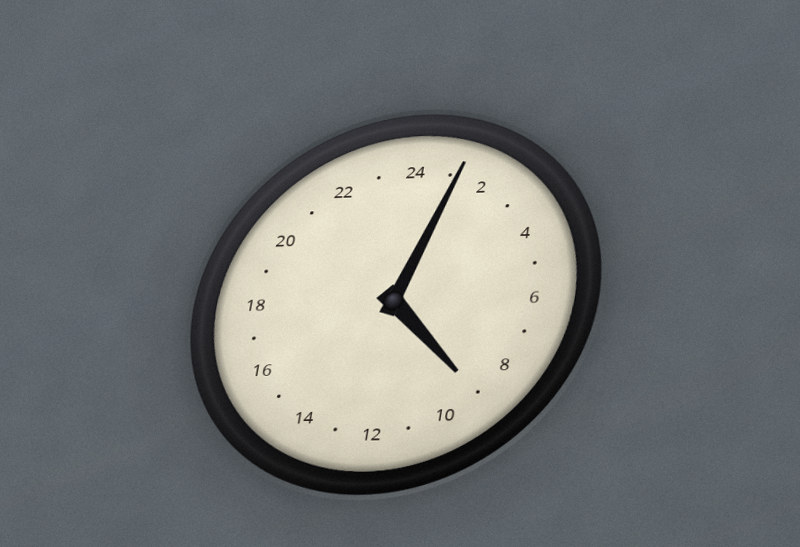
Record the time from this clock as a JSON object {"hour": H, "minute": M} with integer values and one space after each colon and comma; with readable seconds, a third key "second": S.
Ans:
{"hour": 9, "minute": 3}
